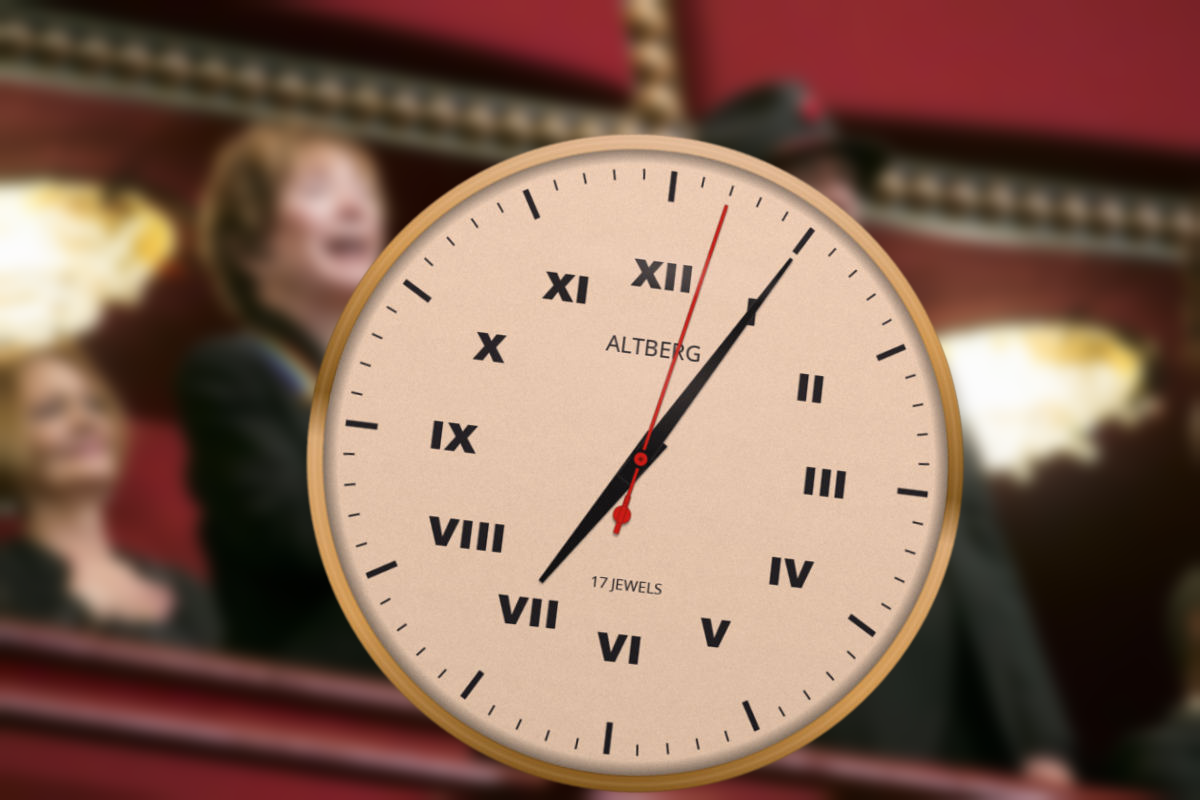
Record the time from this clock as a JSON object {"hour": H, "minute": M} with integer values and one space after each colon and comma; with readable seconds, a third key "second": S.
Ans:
{"hour": 7, "minute": 5, "second": 2}
